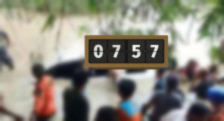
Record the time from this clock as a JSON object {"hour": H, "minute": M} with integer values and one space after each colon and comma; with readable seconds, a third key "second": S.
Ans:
{"hour": 7, "minute": 57}
